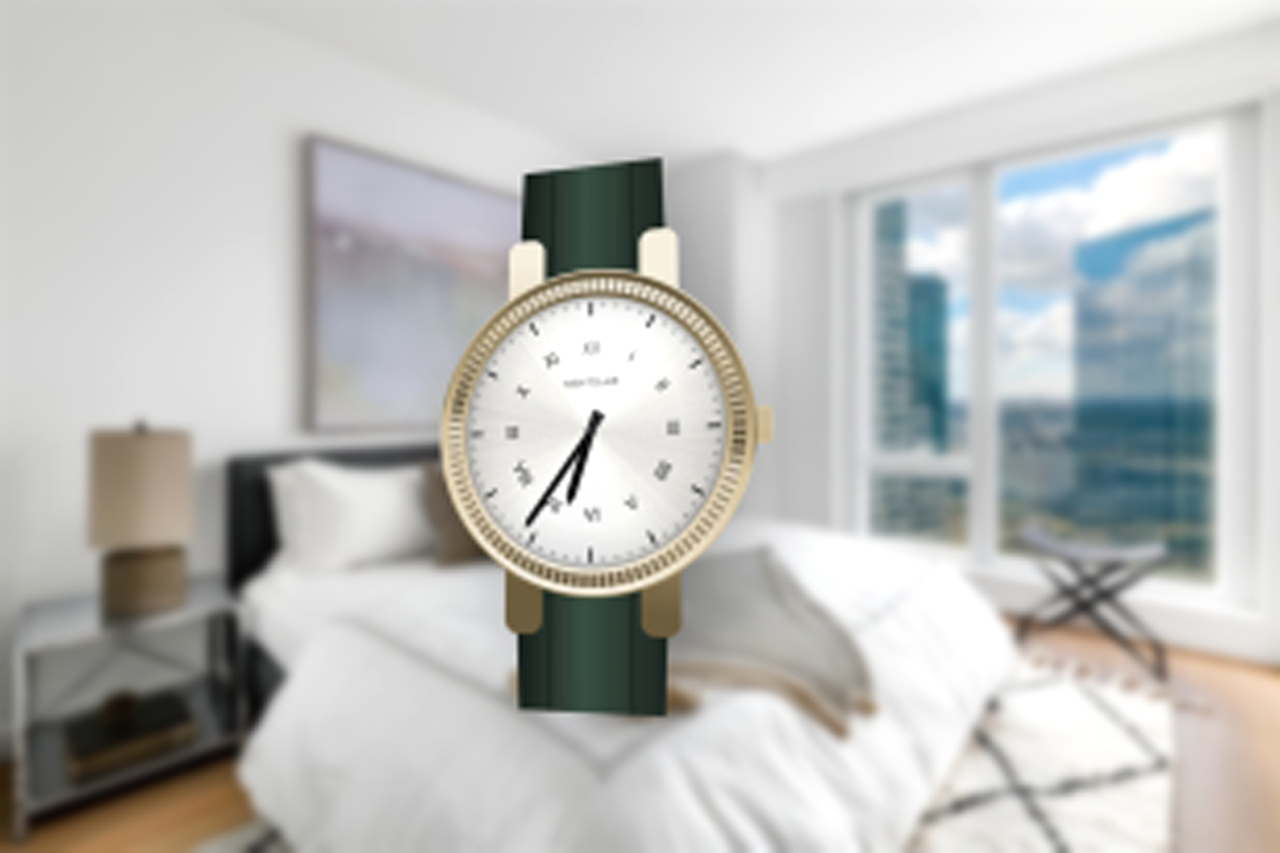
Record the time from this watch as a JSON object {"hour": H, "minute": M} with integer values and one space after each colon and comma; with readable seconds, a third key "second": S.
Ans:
{"hour": 6, "minute": 36}
